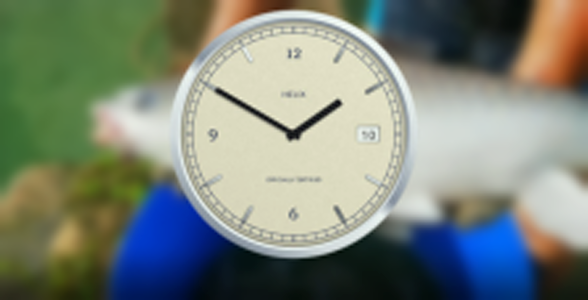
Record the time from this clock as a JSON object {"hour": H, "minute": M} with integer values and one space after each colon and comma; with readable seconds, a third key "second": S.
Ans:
{"hour": 1, "minute": 50}
